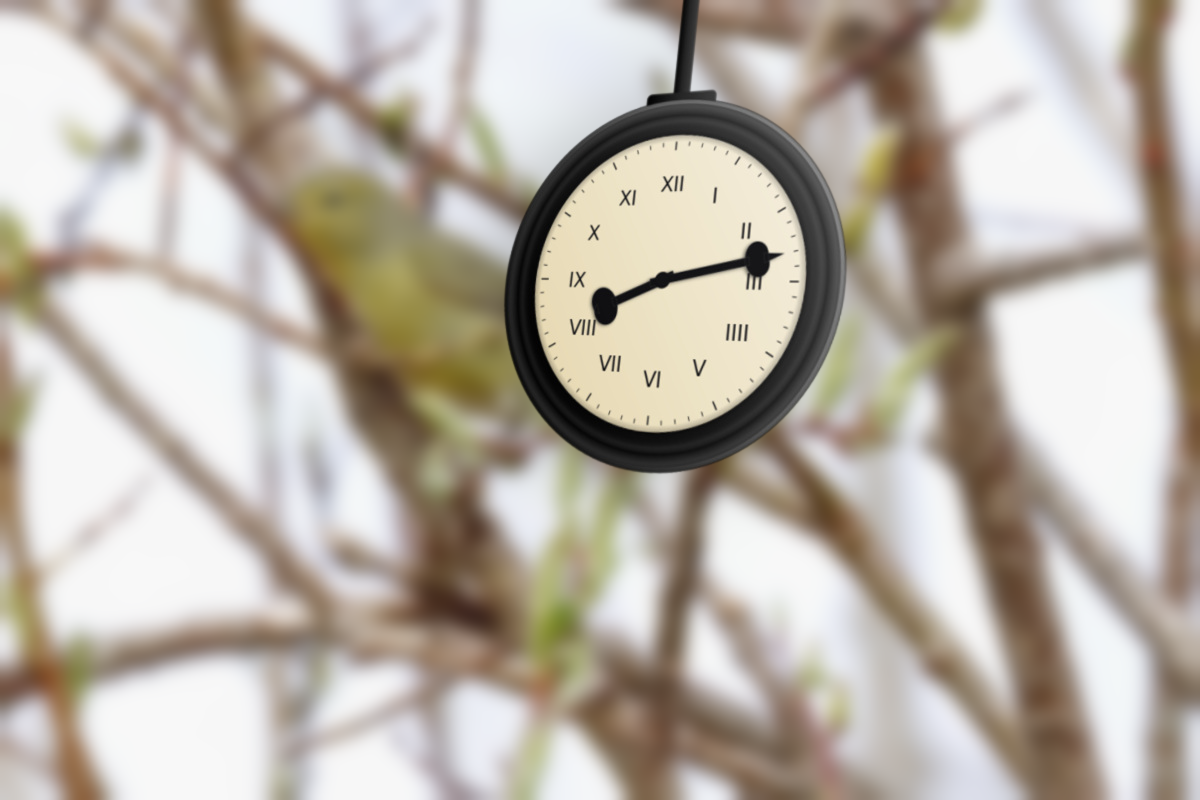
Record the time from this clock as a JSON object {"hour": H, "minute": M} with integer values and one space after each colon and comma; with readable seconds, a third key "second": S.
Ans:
{"hour": 8, "minute": 13}
